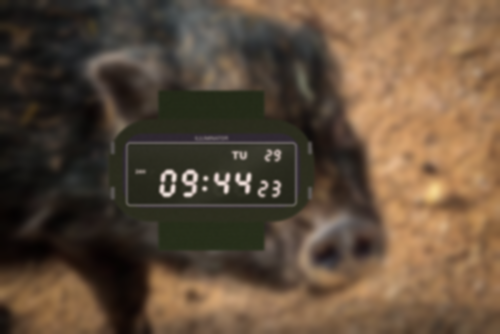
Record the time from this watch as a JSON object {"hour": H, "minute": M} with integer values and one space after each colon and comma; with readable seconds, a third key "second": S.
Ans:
{"hour": 9, "minute": 44, "second": 23}
